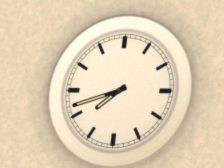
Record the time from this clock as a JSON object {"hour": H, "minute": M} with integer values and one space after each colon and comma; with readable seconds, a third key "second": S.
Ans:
{"hour": 7, "minute": 42}
